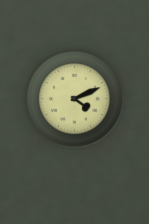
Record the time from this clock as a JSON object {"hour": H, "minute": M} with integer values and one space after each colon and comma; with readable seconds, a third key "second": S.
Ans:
{"hour": 4, "minute": 11}
